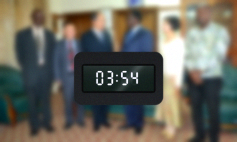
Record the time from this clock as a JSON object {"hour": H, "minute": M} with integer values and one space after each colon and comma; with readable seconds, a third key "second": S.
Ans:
{"hour": 3, "minute": 54}
